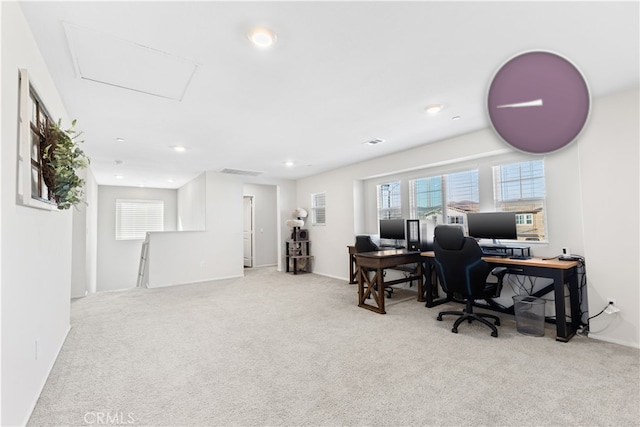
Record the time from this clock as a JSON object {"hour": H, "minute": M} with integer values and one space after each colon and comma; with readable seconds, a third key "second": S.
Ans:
{"hour": 8, "minute": 44}
